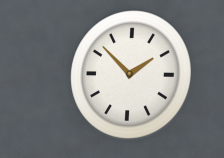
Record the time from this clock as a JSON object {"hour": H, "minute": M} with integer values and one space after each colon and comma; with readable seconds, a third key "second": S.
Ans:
{"hour": 1, "minute": 52}
